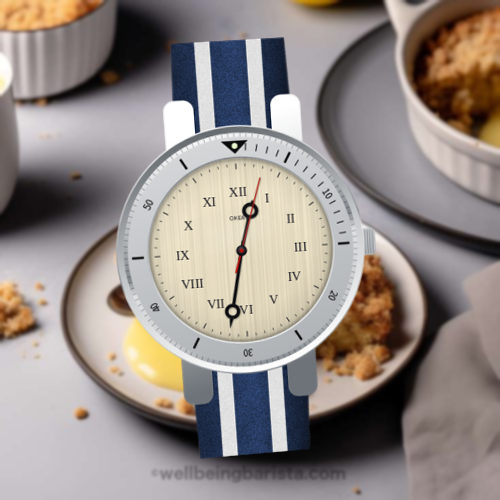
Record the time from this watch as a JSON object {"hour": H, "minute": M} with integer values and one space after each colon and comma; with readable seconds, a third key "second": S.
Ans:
{"hour": 12, "minute": 32, "second": 3}
